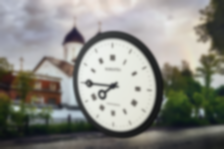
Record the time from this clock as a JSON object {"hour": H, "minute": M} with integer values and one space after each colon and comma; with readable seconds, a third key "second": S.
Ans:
{"hour": 7, "minute": 45}
